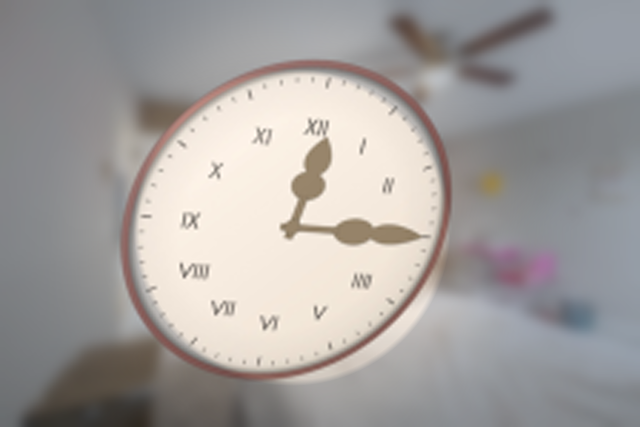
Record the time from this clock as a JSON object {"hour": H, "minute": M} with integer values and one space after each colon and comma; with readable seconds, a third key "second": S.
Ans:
{"hour": 12, "minute": 15}
